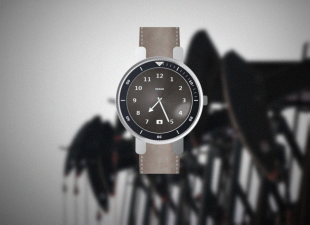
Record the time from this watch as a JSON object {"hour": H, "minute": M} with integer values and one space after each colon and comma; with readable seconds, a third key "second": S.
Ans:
{"hour": 7, "minute": 26}
